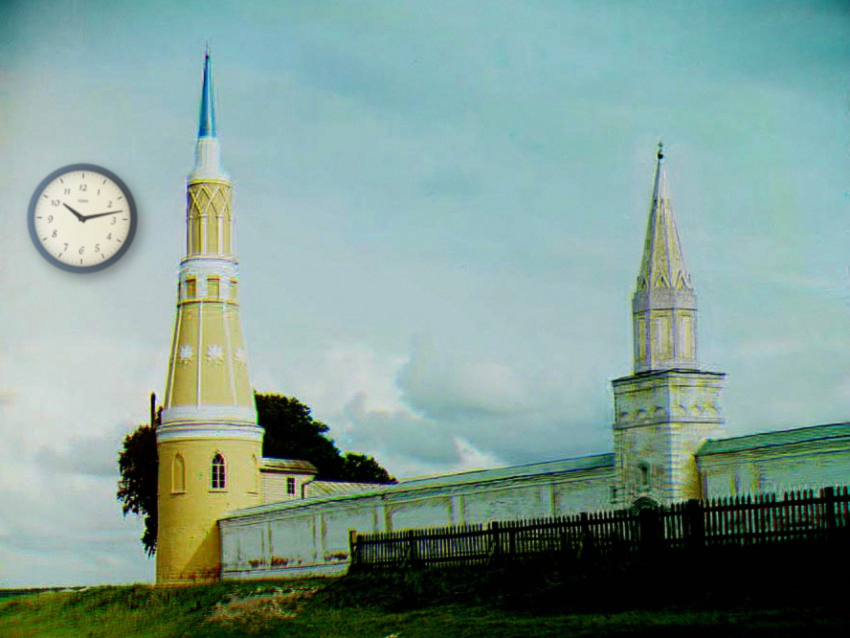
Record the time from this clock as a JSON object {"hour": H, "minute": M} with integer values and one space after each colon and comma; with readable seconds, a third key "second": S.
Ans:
{"hour": 10, "minute": 13}
